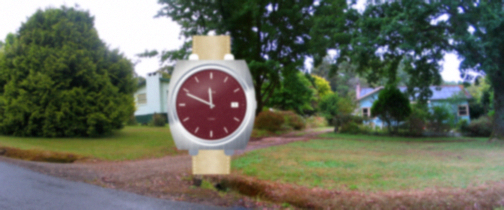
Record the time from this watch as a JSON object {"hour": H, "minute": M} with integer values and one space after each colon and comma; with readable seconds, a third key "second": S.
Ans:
{"hour": 11, "minute": 49}
